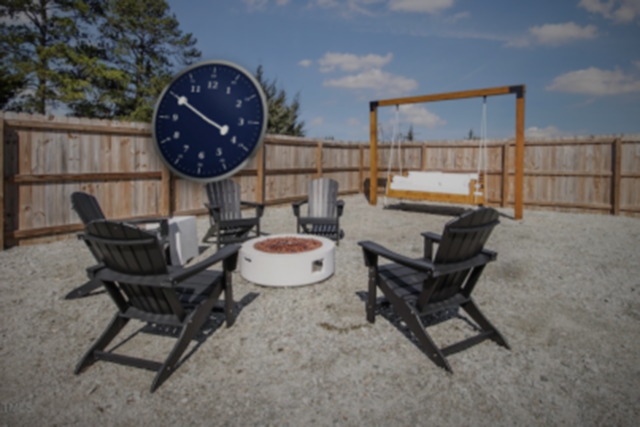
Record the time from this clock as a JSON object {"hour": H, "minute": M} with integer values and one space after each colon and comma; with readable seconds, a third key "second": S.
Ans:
{"hour": 3, "minute": 50}
